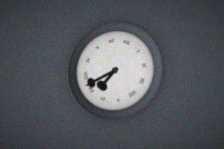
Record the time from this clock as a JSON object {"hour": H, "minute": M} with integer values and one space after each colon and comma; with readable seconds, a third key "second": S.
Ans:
{"hour": 6, "minute": 37}
